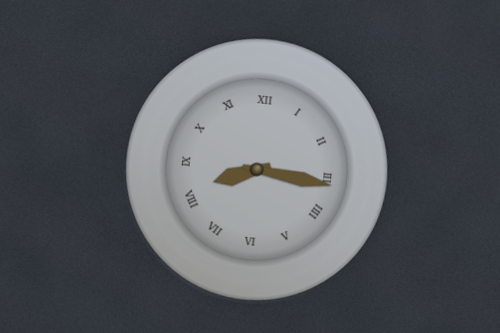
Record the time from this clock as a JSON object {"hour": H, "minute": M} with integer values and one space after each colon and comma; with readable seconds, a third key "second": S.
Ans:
{"hour": 8, "minute": 16}
